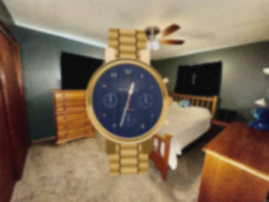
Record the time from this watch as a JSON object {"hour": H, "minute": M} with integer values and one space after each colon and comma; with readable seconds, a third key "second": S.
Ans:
{"hour": 12, "minute": 33}
